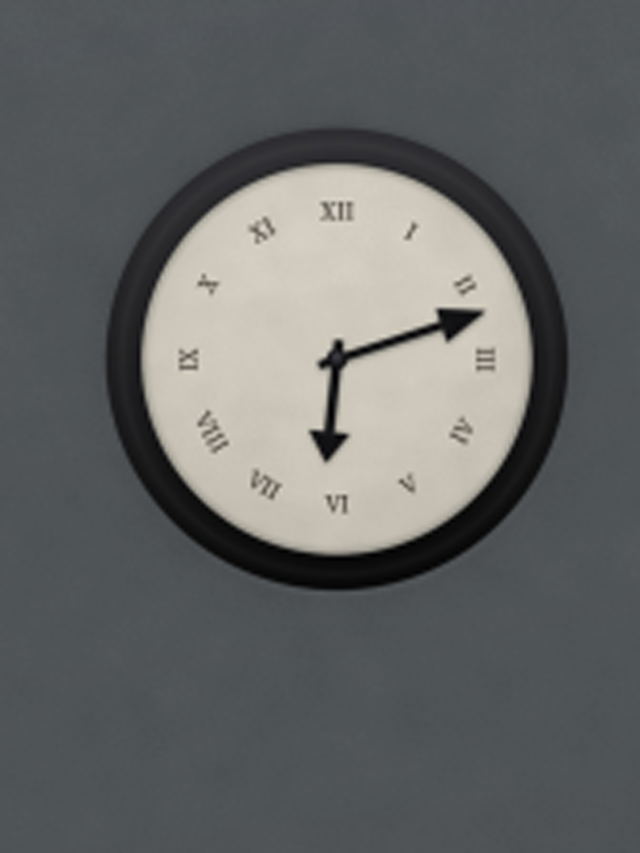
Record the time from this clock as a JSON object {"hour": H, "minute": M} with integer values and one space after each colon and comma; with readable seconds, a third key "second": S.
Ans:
{"hour": 6, "minute": 12}
